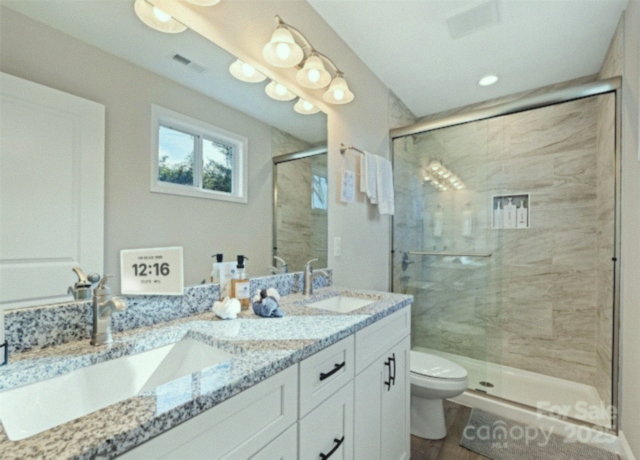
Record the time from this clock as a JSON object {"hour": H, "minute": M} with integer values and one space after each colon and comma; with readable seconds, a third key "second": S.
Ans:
{"hour": 12, "minute": 16}
